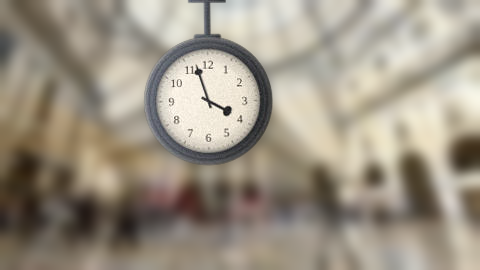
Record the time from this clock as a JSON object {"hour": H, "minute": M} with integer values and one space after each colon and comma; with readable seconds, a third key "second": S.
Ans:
{"hour": 3, "minute": 57}
